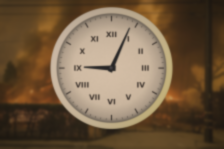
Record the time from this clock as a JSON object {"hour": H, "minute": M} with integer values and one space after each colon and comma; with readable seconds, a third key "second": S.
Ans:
{"hour": 9, "minute": 4}
